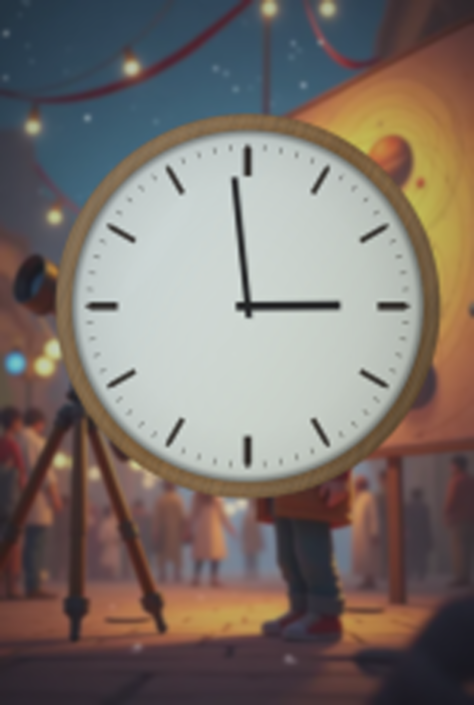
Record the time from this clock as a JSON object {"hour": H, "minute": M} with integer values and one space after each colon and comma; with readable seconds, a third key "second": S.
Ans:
{"hour": 2, "minute": 59}
